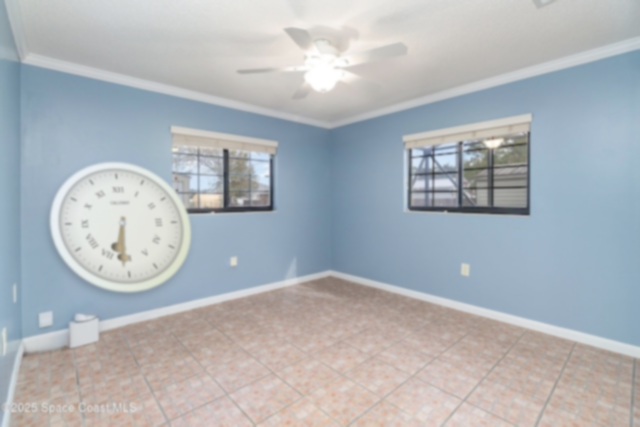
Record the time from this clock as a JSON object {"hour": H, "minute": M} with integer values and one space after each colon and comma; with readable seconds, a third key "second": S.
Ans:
{"hour": 6, "minute": 31}
